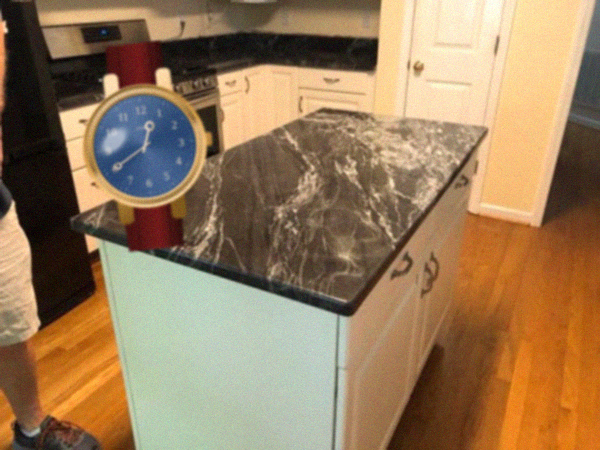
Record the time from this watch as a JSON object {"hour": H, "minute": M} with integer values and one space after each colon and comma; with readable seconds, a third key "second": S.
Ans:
{"hour": 12, "minute": 40}
